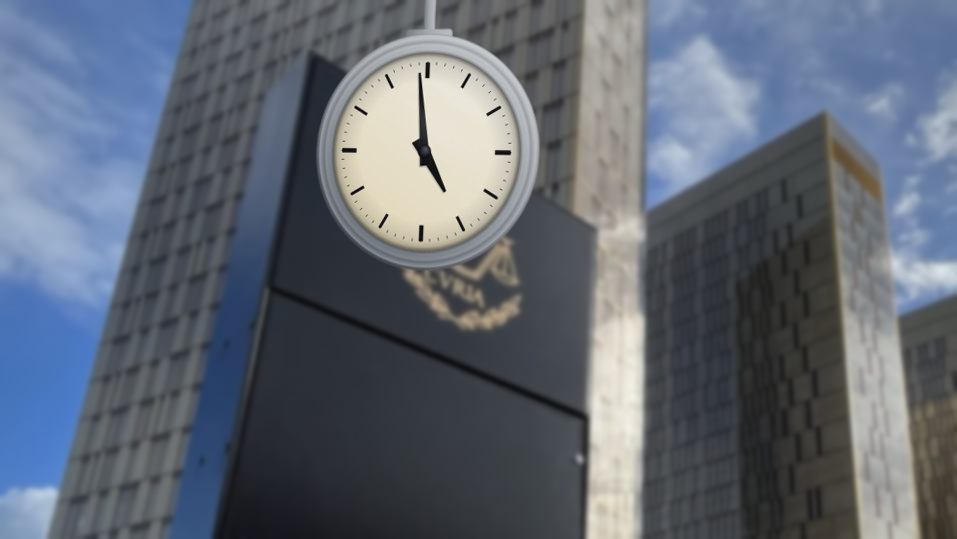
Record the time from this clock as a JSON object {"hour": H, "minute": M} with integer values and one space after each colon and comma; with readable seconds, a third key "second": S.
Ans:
{"hour": 4, "minute": 59}
